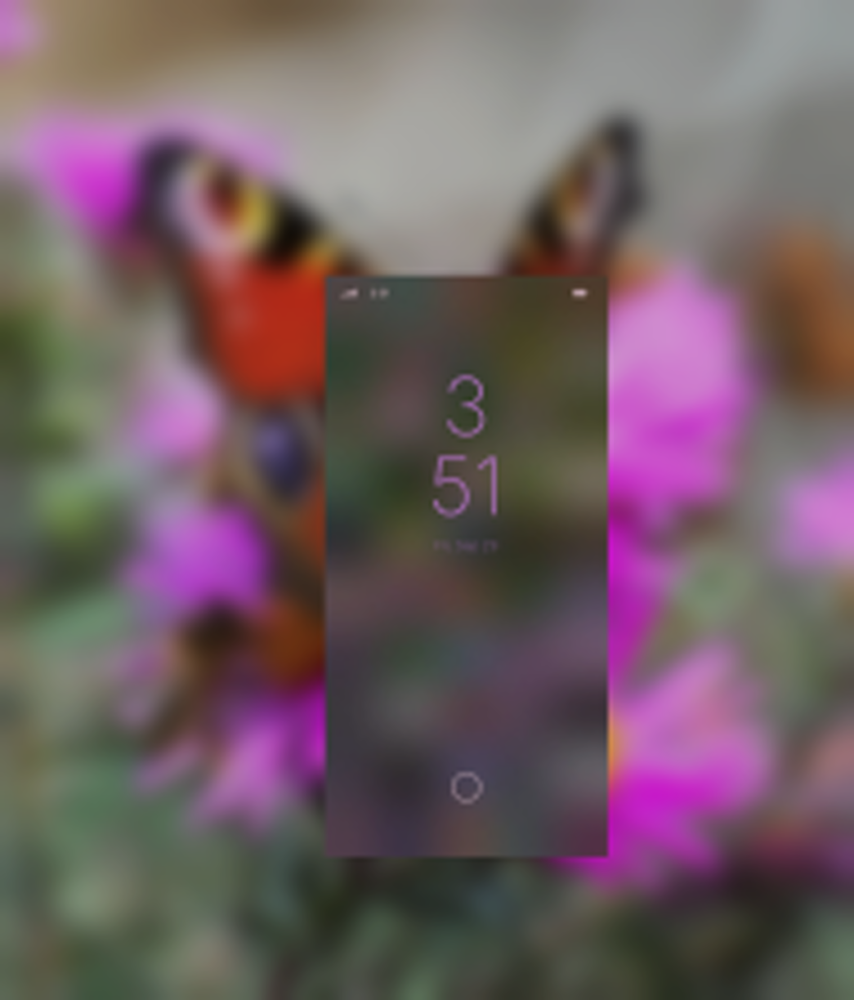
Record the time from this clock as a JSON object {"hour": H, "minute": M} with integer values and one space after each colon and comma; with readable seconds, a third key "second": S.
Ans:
{"hour": 3, "minute": 51}
